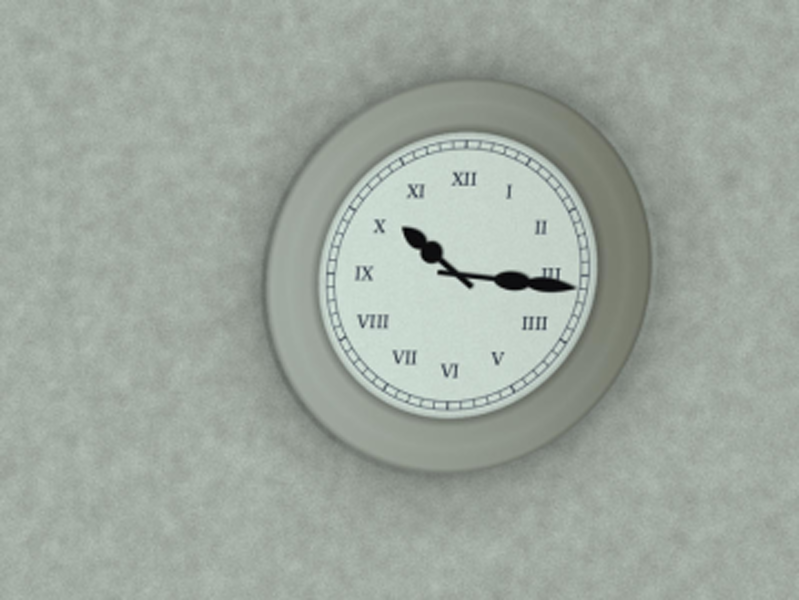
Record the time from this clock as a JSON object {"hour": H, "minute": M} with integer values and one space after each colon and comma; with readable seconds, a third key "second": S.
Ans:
{"hour": 10, "minute": 16}
